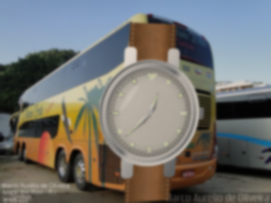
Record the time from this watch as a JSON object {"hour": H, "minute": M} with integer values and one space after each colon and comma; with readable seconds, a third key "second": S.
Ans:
{"hour": 12, "minute": 38}
